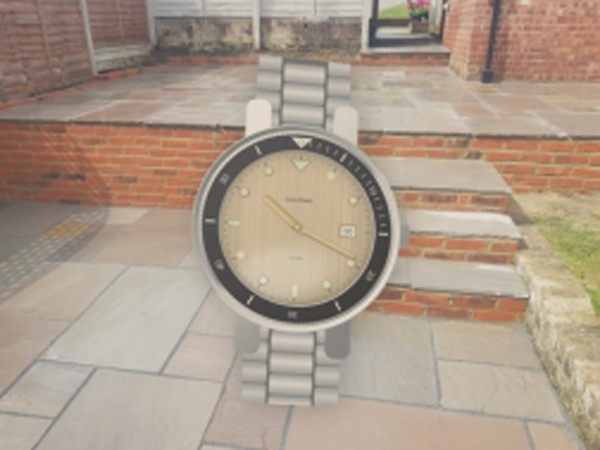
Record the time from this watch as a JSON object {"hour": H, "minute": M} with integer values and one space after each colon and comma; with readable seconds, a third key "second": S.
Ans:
{"hour": 10, "minute": 19}
